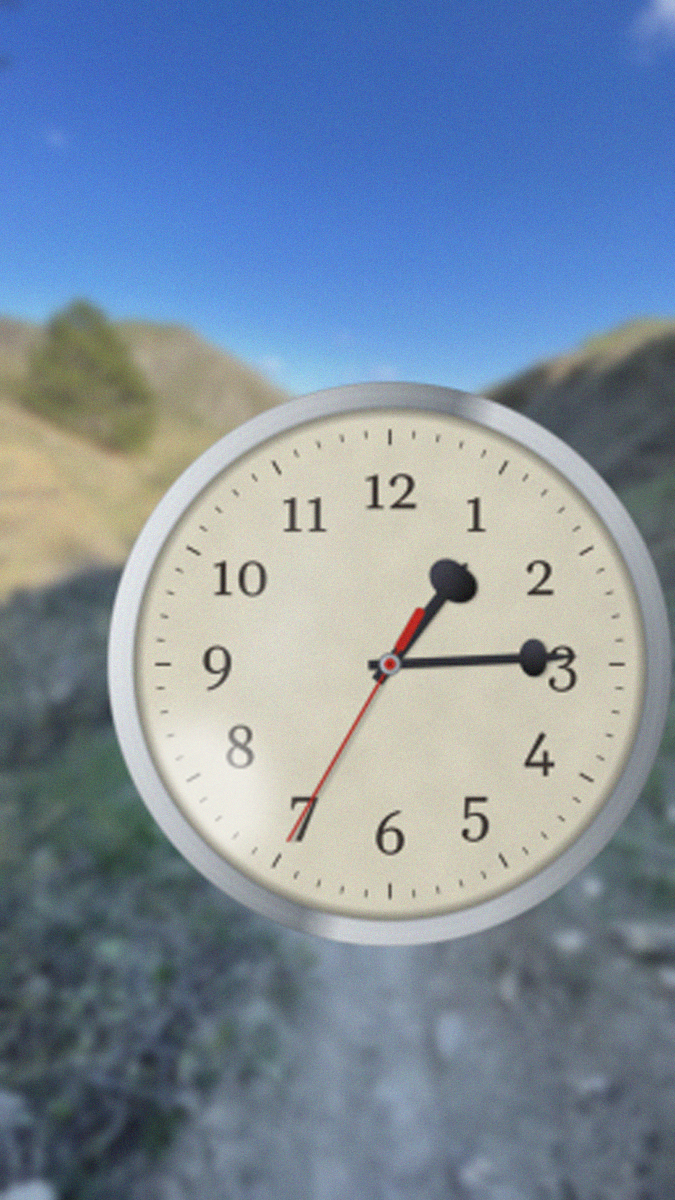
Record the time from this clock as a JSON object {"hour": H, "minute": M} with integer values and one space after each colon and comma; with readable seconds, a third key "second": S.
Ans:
{"hour": 1, "minute": 14, "second": 35}
